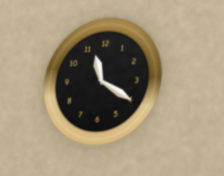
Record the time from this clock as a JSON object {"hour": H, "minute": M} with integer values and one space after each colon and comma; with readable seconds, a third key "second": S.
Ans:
{"hour": 11, "minute": 20}
